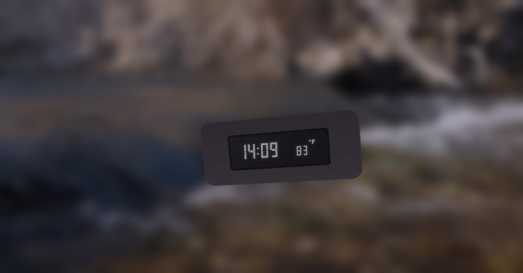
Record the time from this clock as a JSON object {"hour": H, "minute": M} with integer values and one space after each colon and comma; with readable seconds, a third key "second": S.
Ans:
{"hour": 14, "minute": 9}
